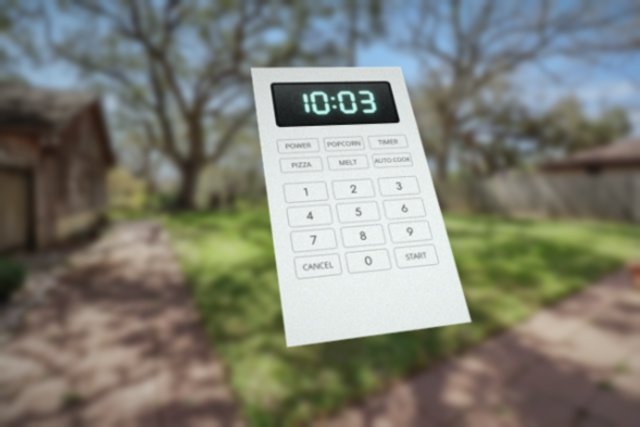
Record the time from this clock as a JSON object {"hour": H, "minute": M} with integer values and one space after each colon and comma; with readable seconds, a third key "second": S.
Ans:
{"hour": 10, "minute": 3}
